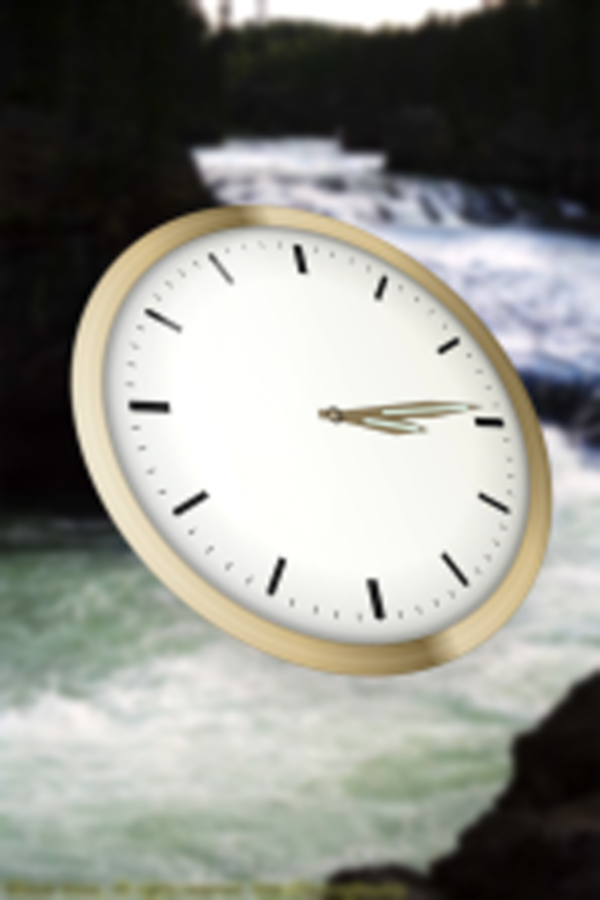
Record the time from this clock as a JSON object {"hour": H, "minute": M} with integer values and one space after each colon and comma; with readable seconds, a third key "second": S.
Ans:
{"hour": 3, "minute": 14}
